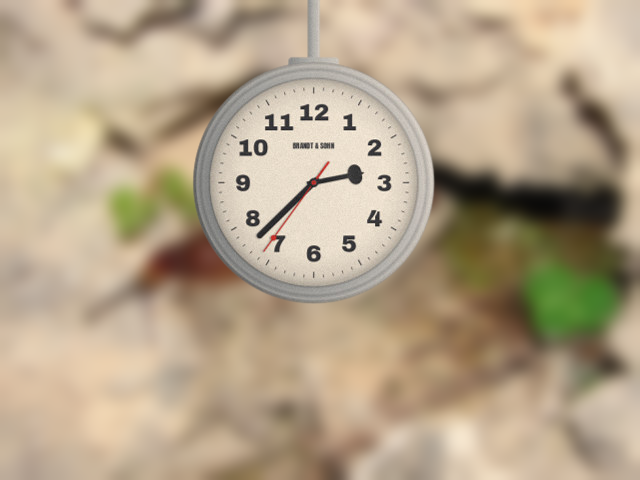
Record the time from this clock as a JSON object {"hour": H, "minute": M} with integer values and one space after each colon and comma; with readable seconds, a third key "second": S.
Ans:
{"hour": 2, "minute": 37, "second": 36}
